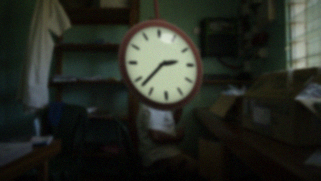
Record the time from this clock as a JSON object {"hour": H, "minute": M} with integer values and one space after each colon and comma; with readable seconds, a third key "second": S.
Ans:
{"hour": 2, "minute": 38}
